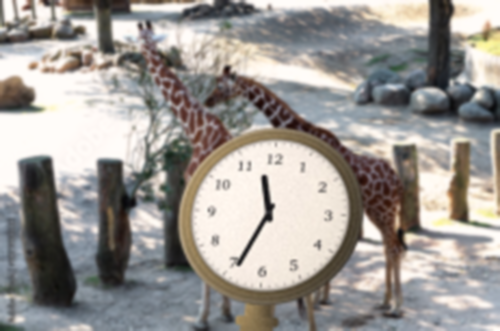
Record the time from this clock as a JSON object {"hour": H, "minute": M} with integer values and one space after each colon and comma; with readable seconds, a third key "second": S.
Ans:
{"hour": 11, "minute": 34}
